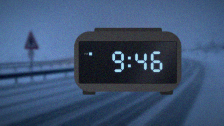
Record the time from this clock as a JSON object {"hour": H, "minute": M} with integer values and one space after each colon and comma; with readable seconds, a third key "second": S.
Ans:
{"hour": 9, "minute": 46}
